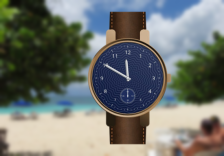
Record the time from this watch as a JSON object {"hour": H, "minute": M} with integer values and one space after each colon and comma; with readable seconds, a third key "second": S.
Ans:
{"hour": 11, "minute": 50}
